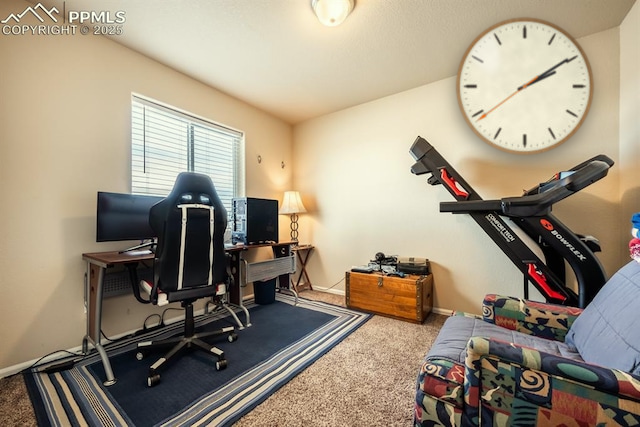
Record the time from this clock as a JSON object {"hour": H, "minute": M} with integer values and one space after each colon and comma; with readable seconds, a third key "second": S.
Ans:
{"hour": 2, "minute": 9, "second": 39}
